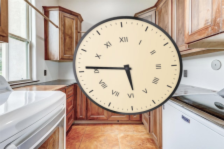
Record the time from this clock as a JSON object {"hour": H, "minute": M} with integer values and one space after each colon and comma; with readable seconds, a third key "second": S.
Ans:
{"hour": 5, "minute": 46}
